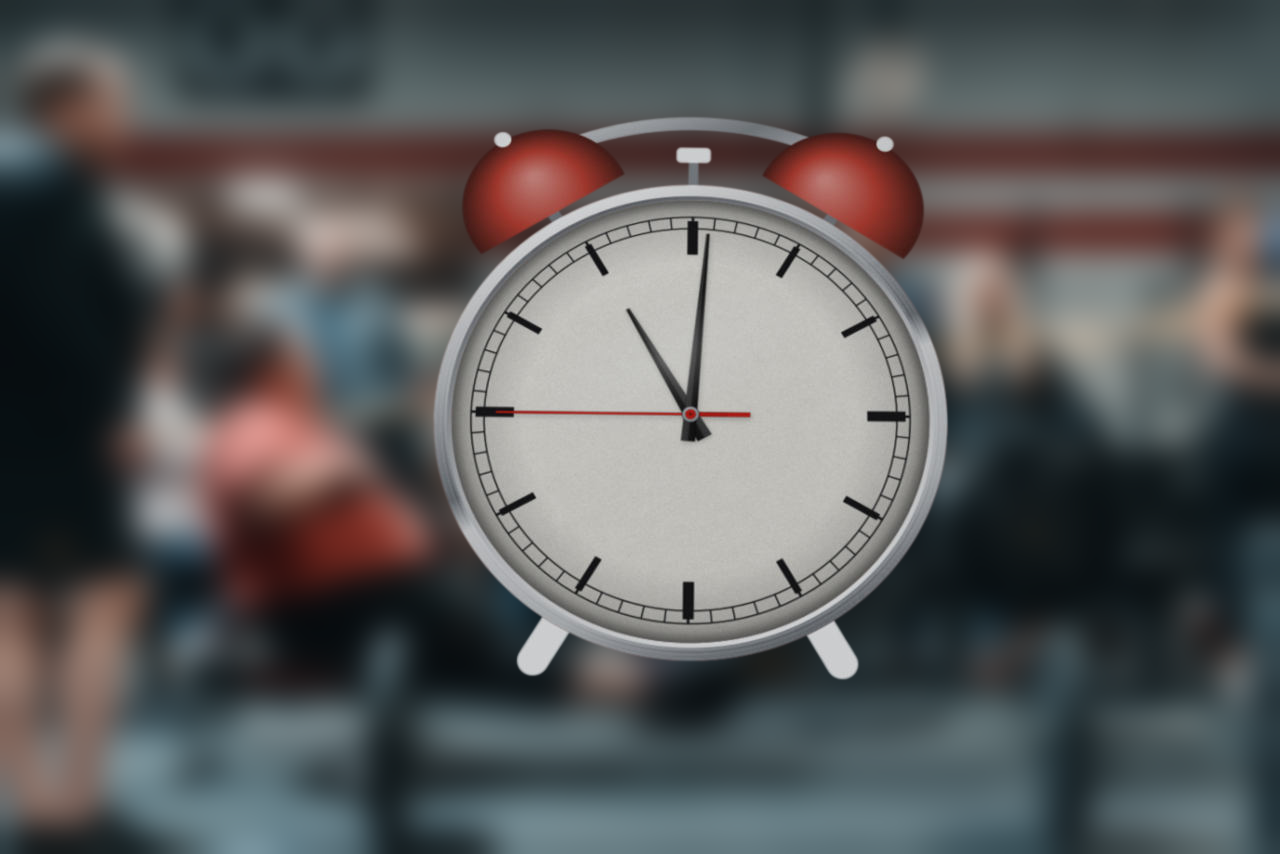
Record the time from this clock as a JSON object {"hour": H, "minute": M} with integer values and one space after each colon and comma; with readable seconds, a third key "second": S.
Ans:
{"hour": 11, "minute": 0, "second": 45}
